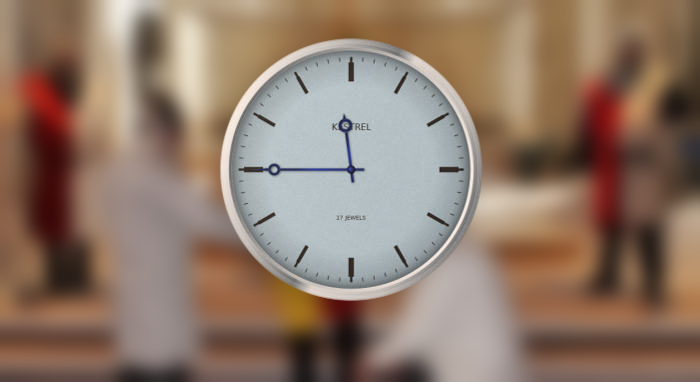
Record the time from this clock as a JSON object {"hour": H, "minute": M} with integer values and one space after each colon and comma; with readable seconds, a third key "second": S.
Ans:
{"hour": 11, "minute": 45}
